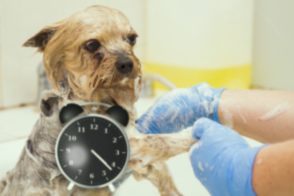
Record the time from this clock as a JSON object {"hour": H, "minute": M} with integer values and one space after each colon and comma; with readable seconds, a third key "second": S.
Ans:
{"hour": 4, "minute": 22}
